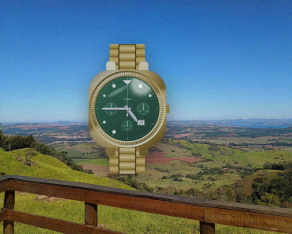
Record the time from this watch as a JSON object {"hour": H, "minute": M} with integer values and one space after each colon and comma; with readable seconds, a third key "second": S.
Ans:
{"hour": 4, "minute": 45}
